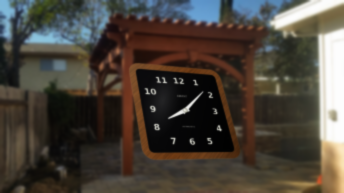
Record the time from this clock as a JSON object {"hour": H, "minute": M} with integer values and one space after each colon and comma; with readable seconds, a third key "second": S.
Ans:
{"hour": 8, "minute": 8}
